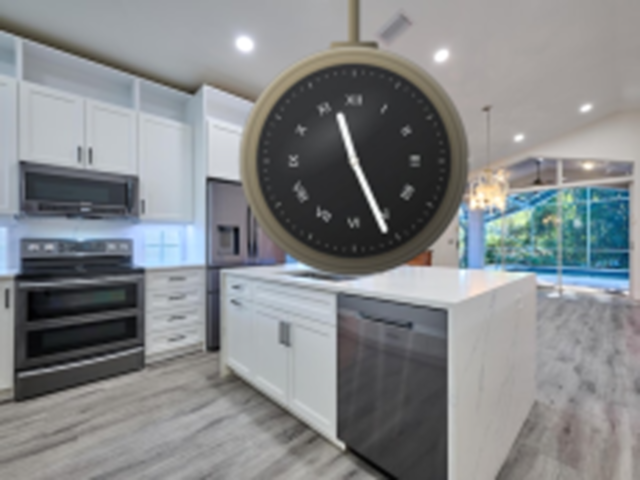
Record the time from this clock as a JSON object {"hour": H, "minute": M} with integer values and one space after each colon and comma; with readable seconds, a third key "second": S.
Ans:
{"hour": 11, "minute": 26}
